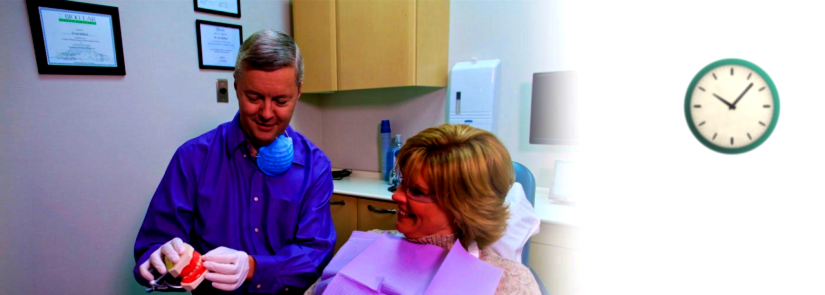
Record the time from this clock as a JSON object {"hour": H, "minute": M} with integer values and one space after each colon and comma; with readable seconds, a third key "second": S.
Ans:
{"hour": 10, "minute": 7}
